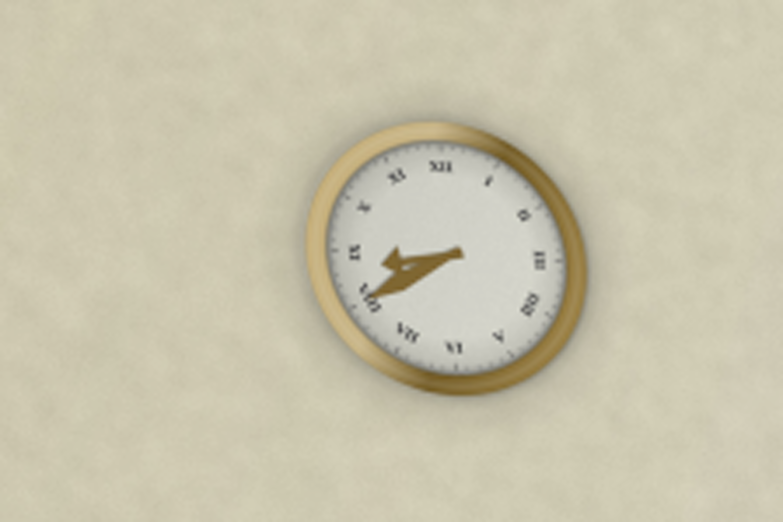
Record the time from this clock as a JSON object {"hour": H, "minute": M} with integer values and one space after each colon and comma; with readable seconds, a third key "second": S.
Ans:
{"hour": 8, "minute": 40}
